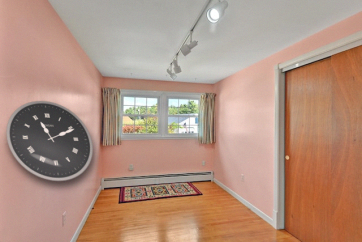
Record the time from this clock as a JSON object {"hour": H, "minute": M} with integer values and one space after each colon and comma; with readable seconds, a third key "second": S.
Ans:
{"hour": 11, "minute": 11}
